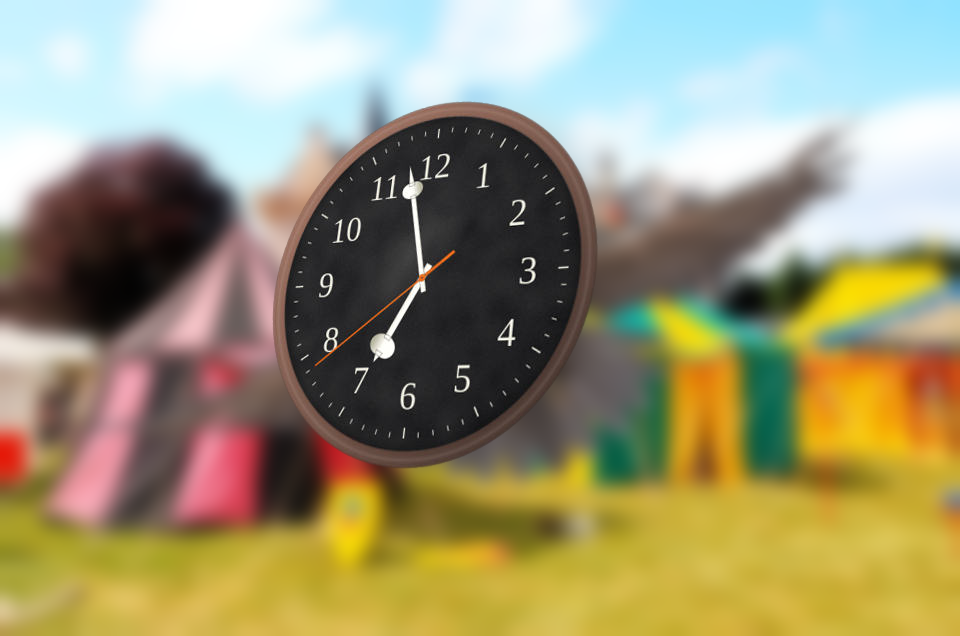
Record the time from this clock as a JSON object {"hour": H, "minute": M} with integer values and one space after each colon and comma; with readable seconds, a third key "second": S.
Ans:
{"hour": 6, "minute": 57, "second": 39}
